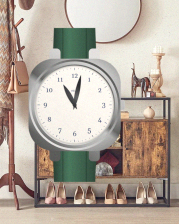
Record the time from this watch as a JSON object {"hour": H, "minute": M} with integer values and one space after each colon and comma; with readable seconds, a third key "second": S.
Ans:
{"hour": 11, "minute": 2}
